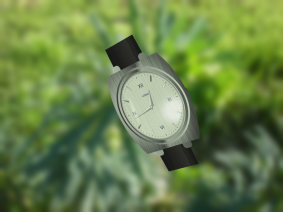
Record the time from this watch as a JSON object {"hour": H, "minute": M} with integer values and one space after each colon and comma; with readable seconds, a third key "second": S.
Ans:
{"hour": 12, "minute": 43}
